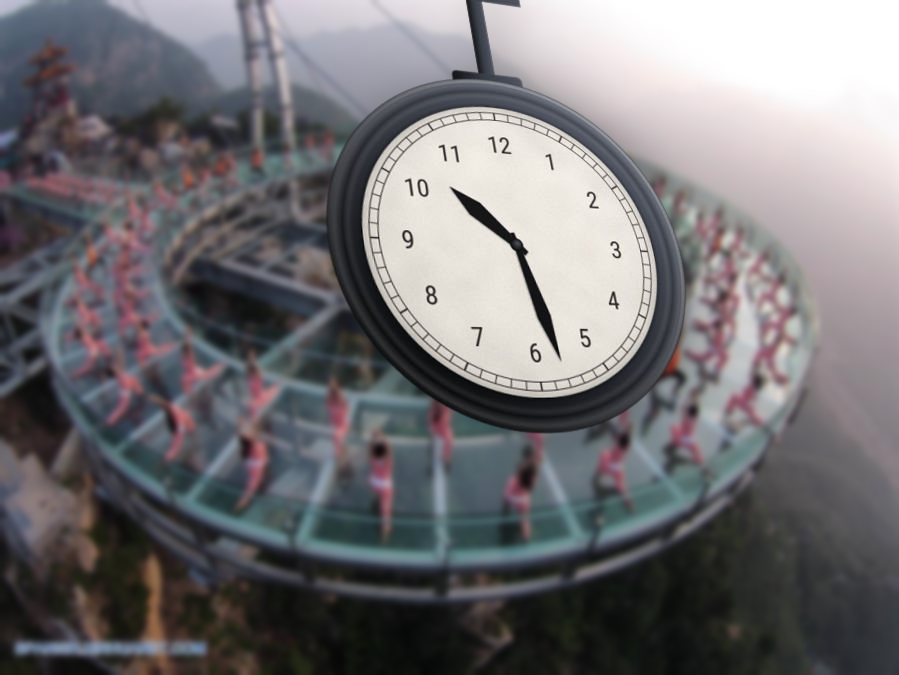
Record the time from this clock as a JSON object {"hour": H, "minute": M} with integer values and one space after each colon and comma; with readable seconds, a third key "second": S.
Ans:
{"hour": 10, "minute": 28}
